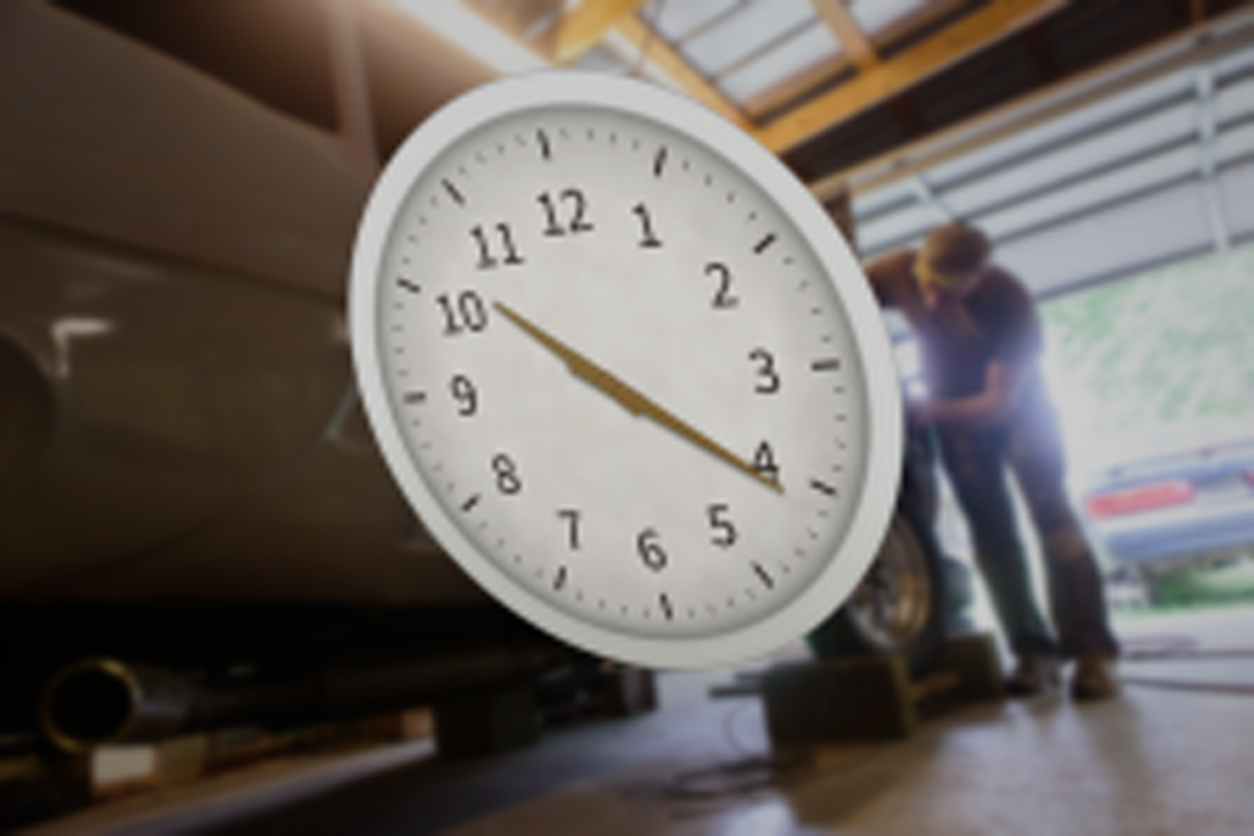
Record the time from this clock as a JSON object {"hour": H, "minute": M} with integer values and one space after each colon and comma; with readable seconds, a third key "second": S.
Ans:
{"hour": 10, "minute": 21}
